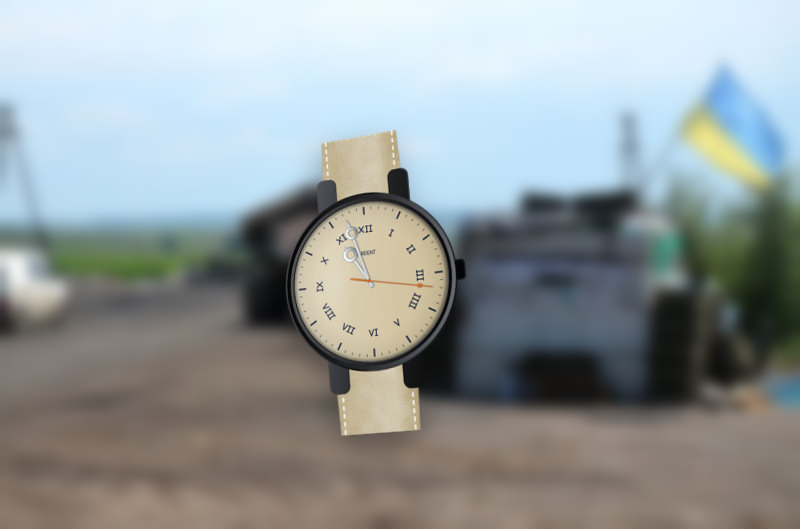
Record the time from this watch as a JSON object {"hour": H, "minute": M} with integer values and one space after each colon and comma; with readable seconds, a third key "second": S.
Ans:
{"hour": 10, "minute": 57, "second": 17}
